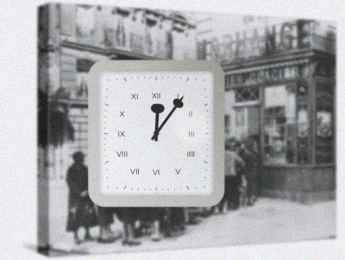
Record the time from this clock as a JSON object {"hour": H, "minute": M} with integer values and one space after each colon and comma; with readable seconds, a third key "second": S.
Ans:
{"hour": 12, "minute": 6}
